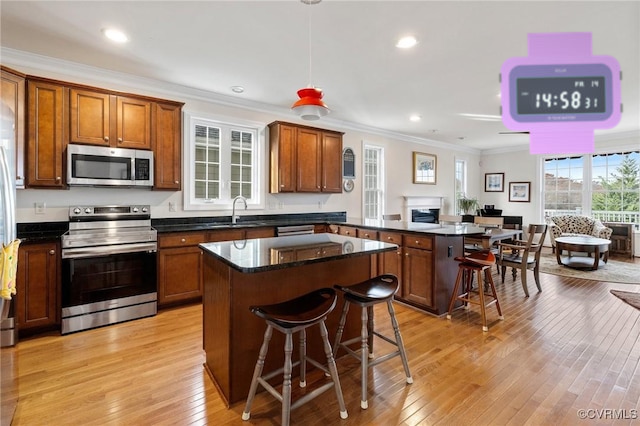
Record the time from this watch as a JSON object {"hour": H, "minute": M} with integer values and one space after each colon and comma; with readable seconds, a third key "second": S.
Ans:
{"hour": 14, "minute": 58, "second": 31}
